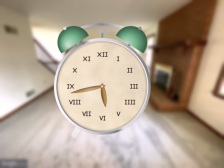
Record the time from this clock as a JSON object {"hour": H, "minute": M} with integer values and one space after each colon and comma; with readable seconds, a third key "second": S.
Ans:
{"hour": 5, "minute": 43}
